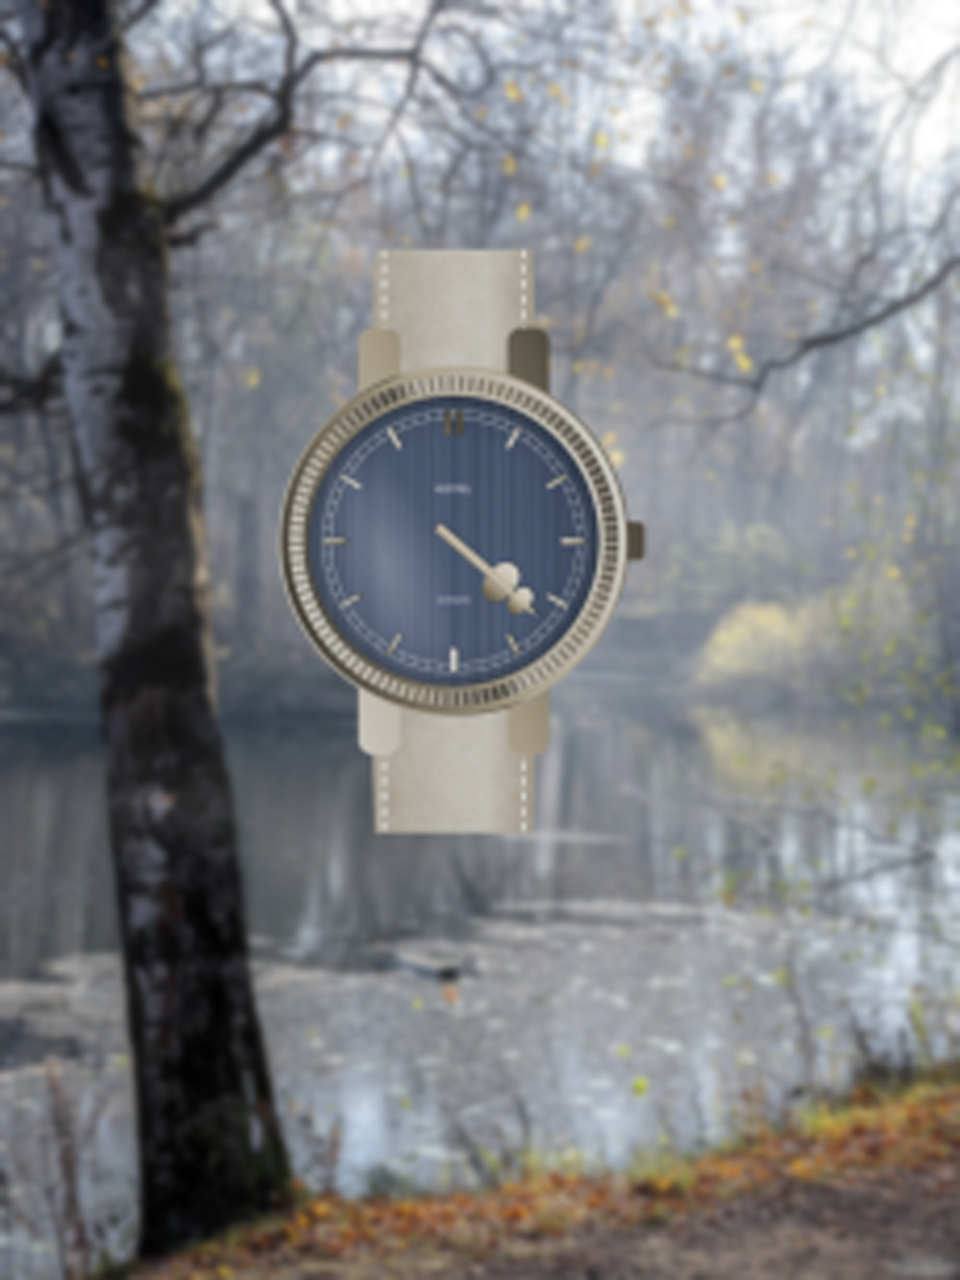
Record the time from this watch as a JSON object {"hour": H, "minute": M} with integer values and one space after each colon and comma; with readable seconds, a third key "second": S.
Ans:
{"hour": 4, "minute": 22}
